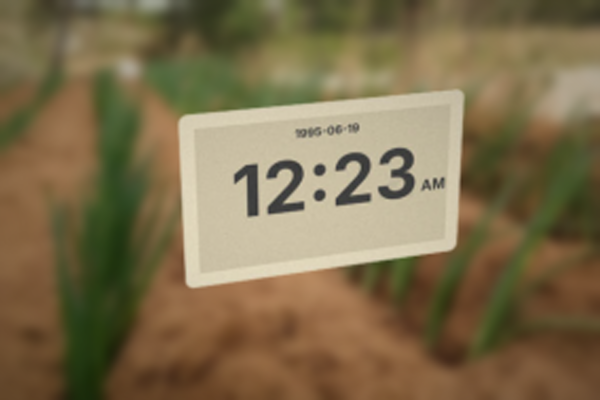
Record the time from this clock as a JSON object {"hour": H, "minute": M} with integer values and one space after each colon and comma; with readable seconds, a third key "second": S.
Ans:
{"hour": 12, "minute": 23}
